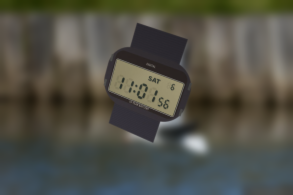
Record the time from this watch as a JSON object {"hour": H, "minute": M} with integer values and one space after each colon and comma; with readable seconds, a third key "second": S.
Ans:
{"hour": 11, "minute": 1, "second": 56}
